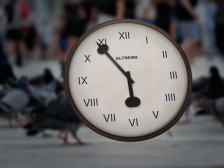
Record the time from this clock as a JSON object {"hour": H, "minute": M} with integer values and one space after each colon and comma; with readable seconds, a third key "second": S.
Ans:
{"hour": 5, "minute": 54}
